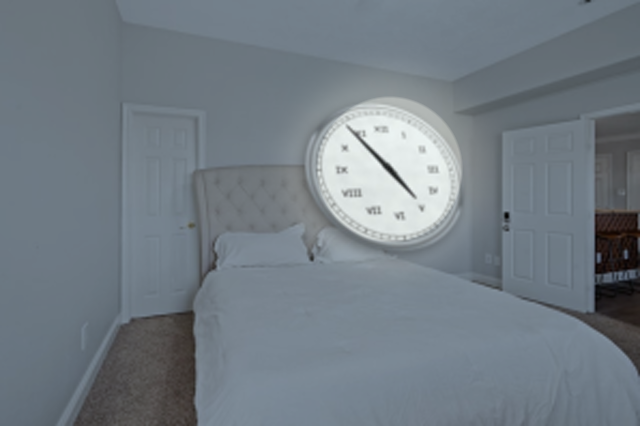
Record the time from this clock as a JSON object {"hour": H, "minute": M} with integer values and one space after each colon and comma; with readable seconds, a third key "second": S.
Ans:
{"hour": 4, "minute": 54}
